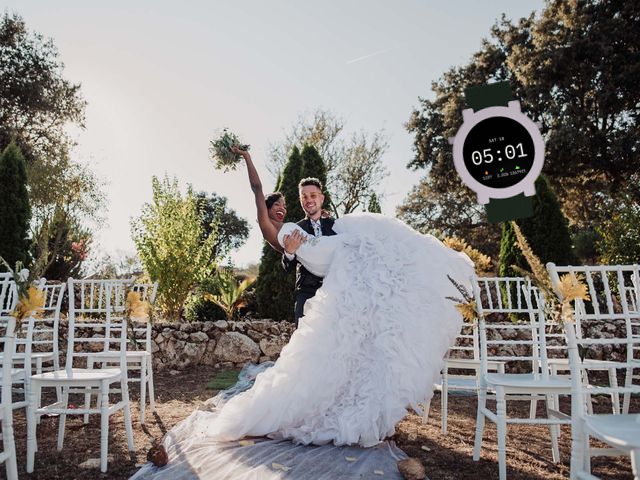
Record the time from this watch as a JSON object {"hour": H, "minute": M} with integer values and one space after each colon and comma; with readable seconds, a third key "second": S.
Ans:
{"hour": 5, "minute": 1}
